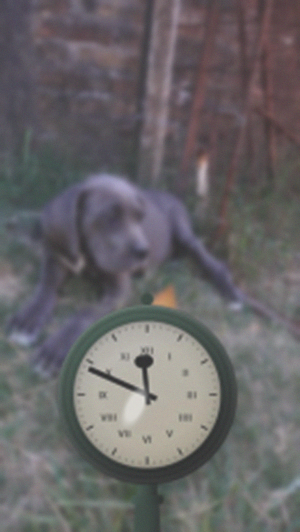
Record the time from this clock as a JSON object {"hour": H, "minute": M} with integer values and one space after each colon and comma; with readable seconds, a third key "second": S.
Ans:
{"hour": 11, "minute": 49}
